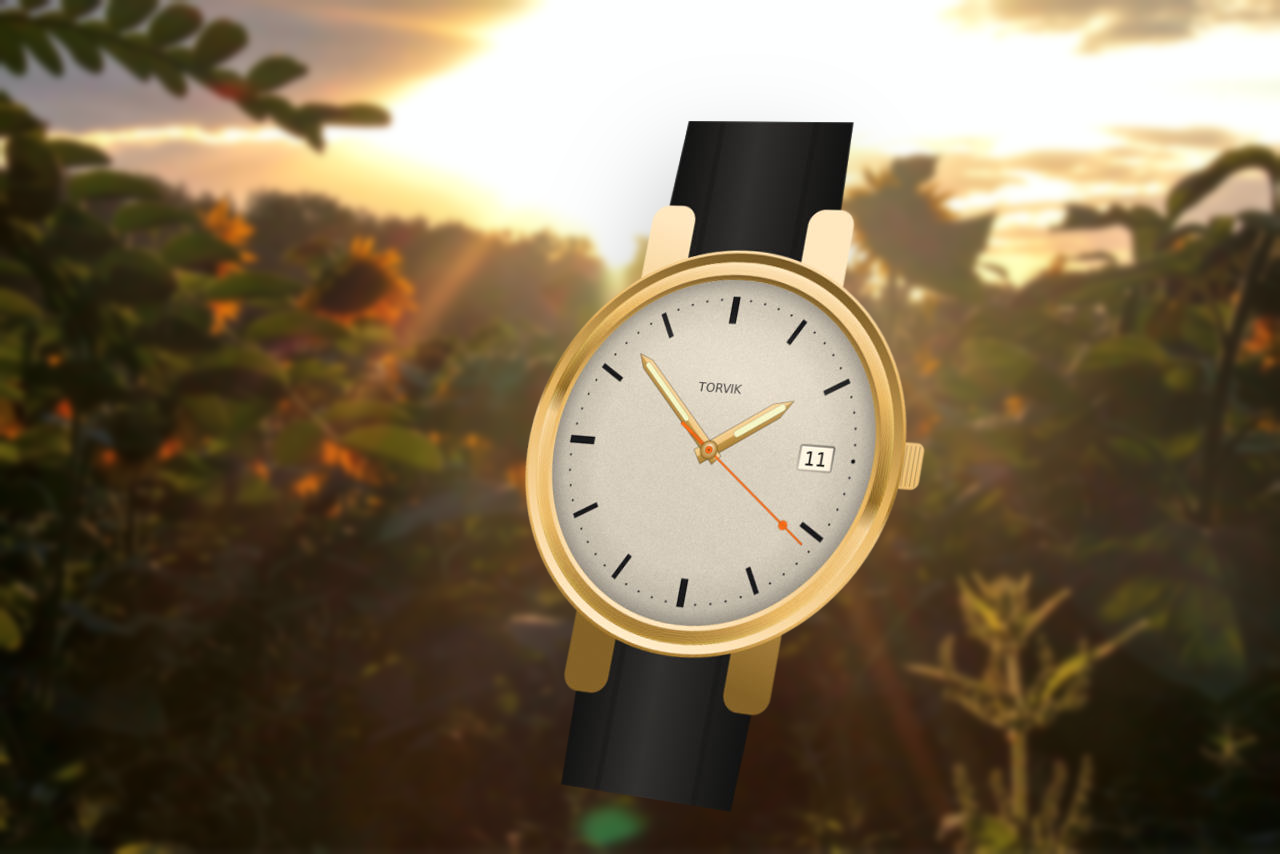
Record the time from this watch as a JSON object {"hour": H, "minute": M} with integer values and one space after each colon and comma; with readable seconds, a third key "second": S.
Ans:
{"hour": 1, "minute": 52, "second": 21}
